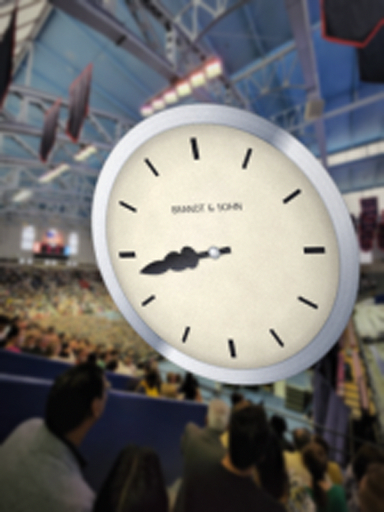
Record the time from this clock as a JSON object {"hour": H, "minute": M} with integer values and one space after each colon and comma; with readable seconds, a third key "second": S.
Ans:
{"hour": 8, "minute": 43}
